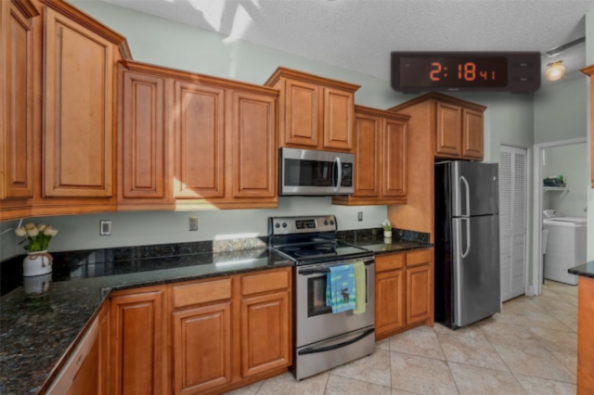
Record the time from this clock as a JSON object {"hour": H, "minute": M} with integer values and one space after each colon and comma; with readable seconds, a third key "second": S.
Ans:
{"hour": 2, "minute": 18}
